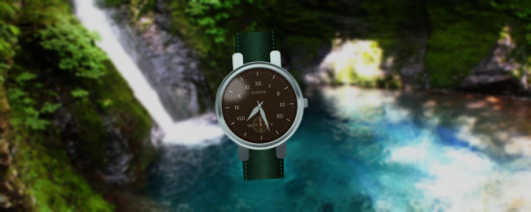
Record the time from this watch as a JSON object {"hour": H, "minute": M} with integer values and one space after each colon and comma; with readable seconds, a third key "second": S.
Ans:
{"hour": 7, "minute": 27}
